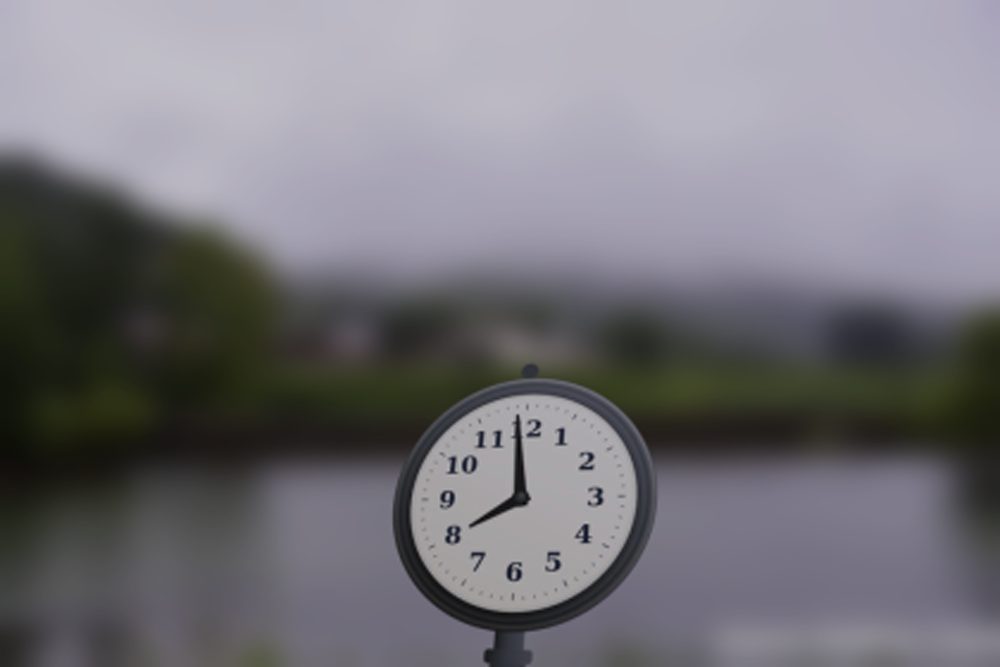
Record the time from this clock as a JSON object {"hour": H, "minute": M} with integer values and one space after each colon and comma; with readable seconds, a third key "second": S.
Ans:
{"hour": 7, "minute": 59}
